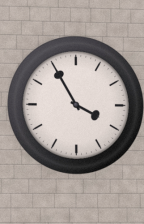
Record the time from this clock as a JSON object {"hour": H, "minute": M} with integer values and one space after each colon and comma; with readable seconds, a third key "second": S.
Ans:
{"hour": 3, "minute": 55}
